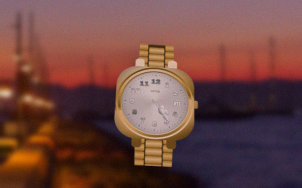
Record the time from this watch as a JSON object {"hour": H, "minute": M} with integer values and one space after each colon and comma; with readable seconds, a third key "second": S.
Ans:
{"hour": 4, "minute": 24}
